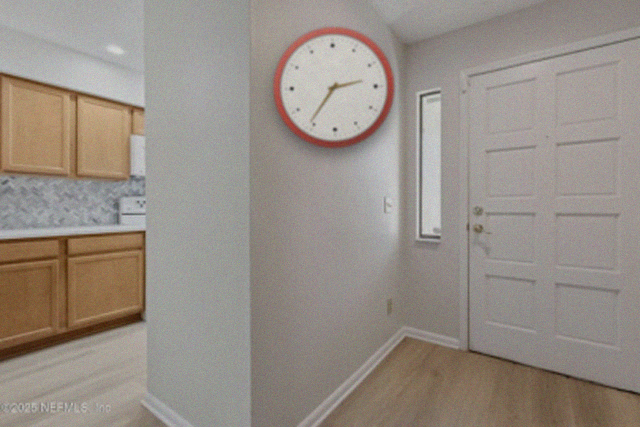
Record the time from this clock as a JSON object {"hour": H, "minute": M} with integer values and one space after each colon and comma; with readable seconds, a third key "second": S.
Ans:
{"hour": 2, "minute": 36}
